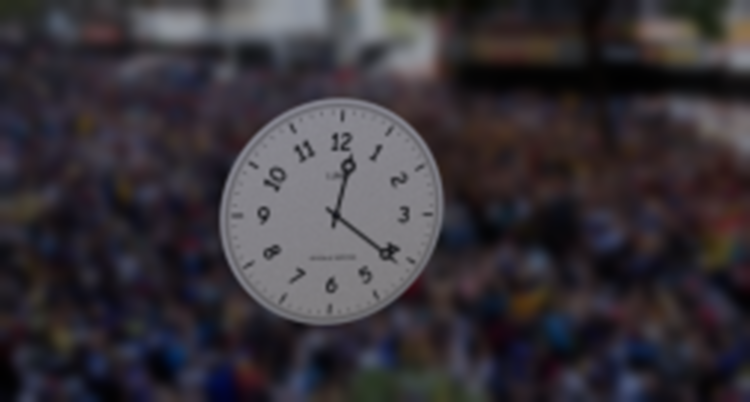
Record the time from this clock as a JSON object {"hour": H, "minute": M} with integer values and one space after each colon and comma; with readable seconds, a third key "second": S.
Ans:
{"hour": 12, "minute": 21}
